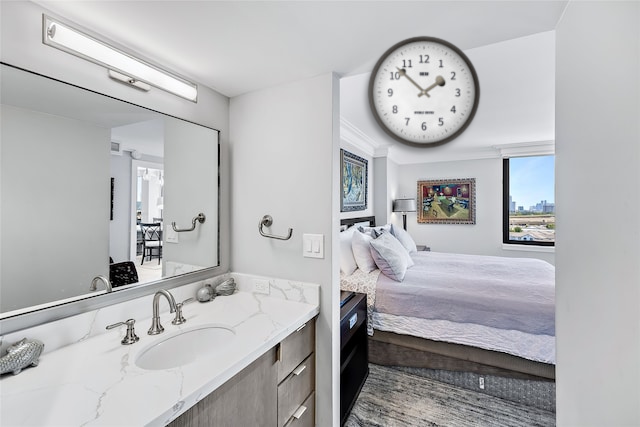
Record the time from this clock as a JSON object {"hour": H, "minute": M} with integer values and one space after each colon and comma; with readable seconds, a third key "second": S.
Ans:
{"hour": 1, "minute": 52}
